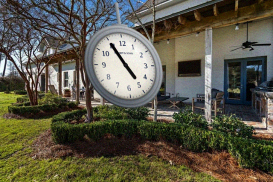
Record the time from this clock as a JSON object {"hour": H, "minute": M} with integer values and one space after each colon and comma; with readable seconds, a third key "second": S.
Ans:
{"hour": 4, "minute": 55}
